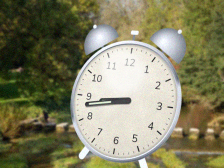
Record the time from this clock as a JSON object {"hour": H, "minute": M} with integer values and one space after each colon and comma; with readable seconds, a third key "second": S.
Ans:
{"hour": 8, "minute": 43}
